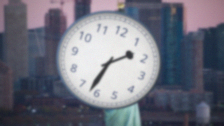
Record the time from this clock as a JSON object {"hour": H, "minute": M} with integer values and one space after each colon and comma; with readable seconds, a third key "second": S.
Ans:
{"hour": 1, "minute": 32}
